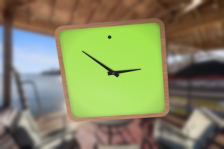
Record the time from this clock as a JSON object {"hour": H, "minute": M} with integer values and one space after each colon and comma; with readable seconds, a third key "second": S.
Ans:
{"hour": 2, "minute": 52}
